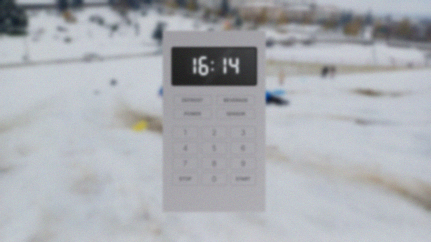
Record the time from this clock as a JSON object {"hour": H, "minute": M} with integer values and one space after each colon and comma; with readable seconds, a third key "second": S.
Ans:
{"hour": 16, "minute": 14}
